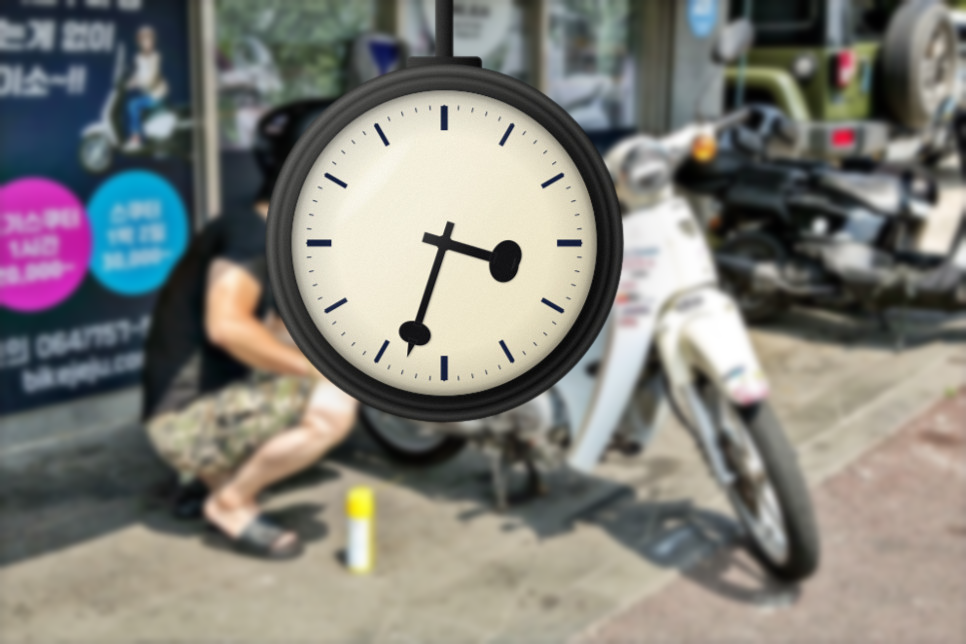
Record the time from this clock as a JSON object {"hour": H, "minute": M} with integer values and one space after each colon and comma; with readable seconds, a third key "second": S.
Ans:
{"hour": 3, "minute": 33}
